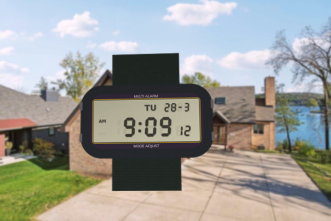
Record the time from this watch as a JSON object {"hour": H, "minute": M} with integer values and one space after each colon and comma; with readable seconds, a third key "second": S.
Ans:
{"hour": 9, "minute": 9, "second": 12}
